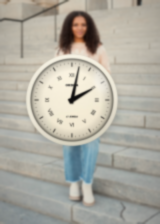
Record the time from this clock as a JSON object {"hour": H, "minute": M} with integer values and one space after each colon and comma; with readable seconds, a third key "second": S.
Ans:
{"hour": 2, "minute": 2}
